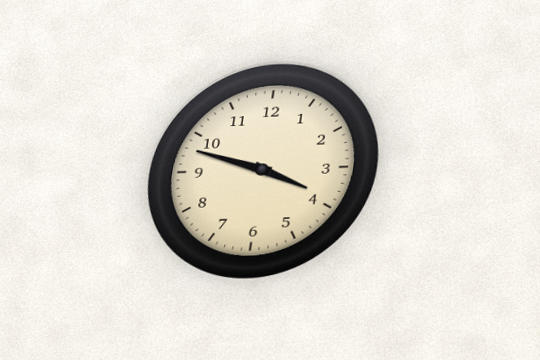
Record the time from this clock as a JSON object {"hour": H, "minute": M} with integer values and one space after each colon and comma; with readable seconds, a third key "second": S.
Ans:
{"hour": 3, "minute": 48}
